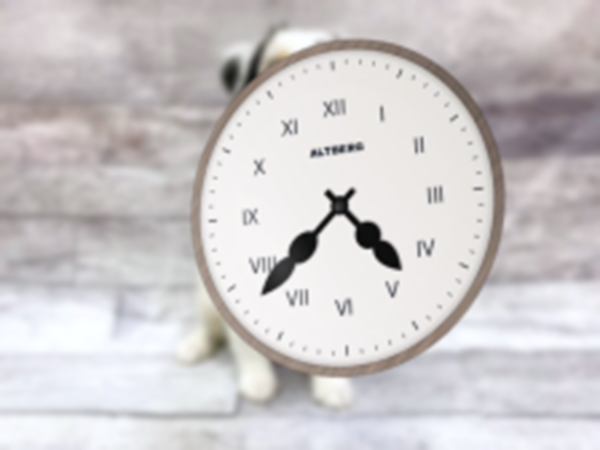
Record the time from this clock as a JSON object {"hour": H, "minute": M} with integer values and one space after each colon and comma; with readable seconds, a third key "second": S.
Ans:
{"hour": 4, "minute": 38}
